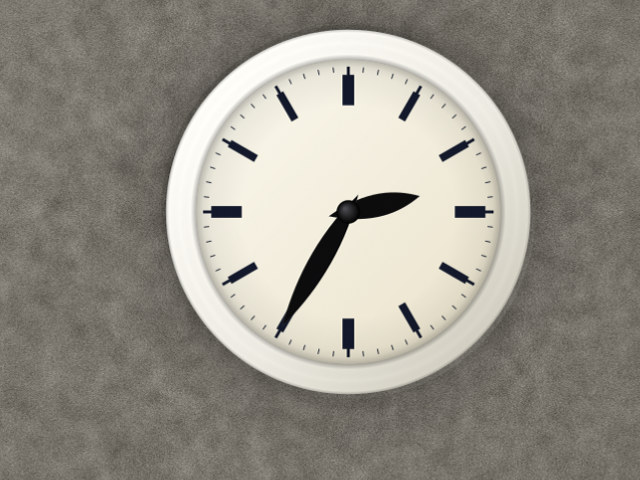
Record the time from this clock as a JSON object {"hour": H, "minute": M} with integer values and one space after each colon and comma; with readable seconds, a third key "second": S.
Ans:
{"hour": 2, "minute": 35}
